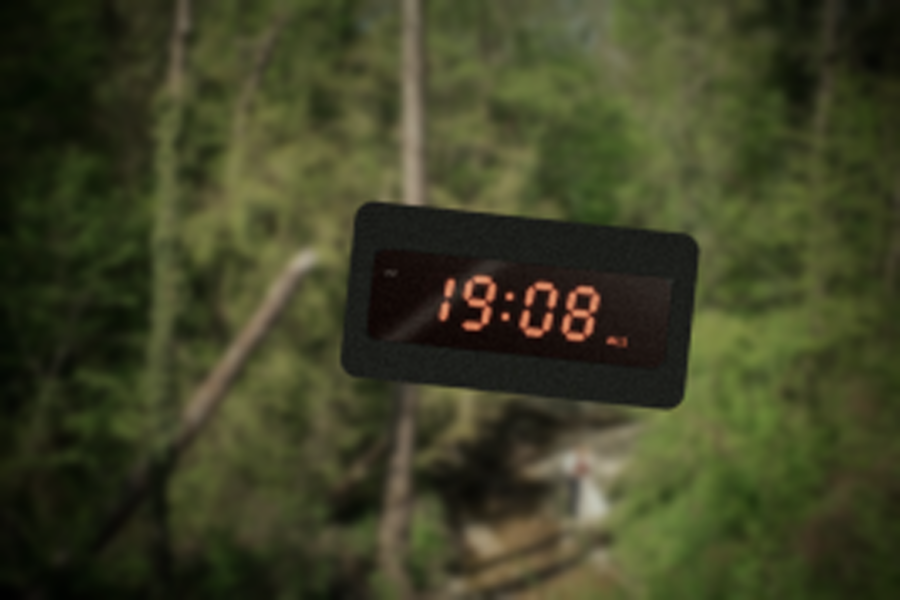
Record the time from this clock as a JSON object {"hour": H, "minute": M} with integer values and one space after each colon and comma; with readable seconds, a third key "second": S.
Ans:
{"hour": 19, "minute": 8}
